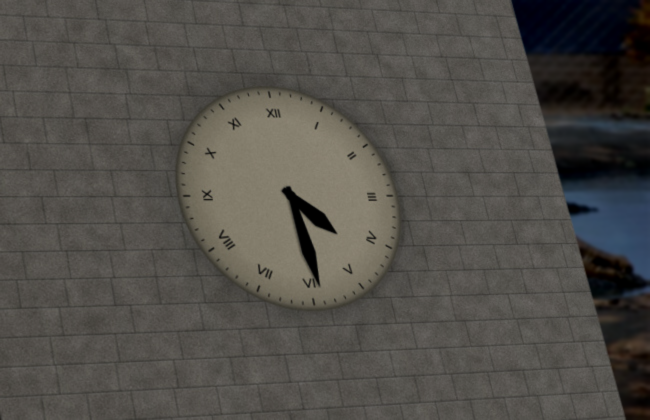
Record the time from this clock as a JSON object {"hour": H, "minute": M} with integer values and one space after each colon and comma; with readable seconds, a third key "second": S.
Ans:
{"hour": 4, "minute": 29}
